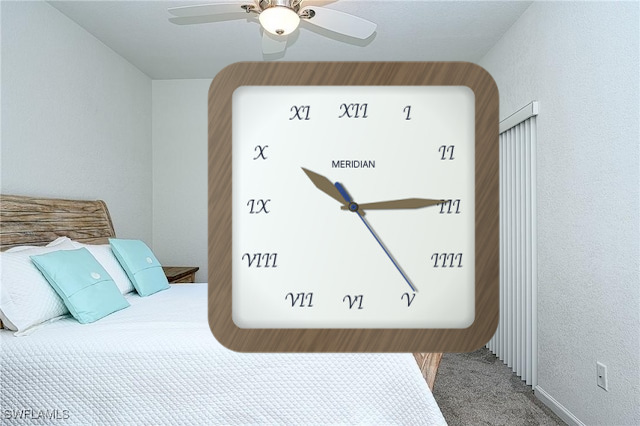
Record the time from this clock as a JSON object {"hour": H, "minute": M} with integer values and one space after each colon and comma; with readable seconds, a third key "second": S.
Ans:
{"hour": 10, "minute": 14, "second": 24}
